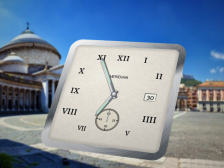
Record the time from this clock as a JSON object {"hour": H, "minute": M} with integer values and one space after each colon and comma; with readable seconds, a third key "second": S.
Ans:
{"hour": 6, "minute": 55}
